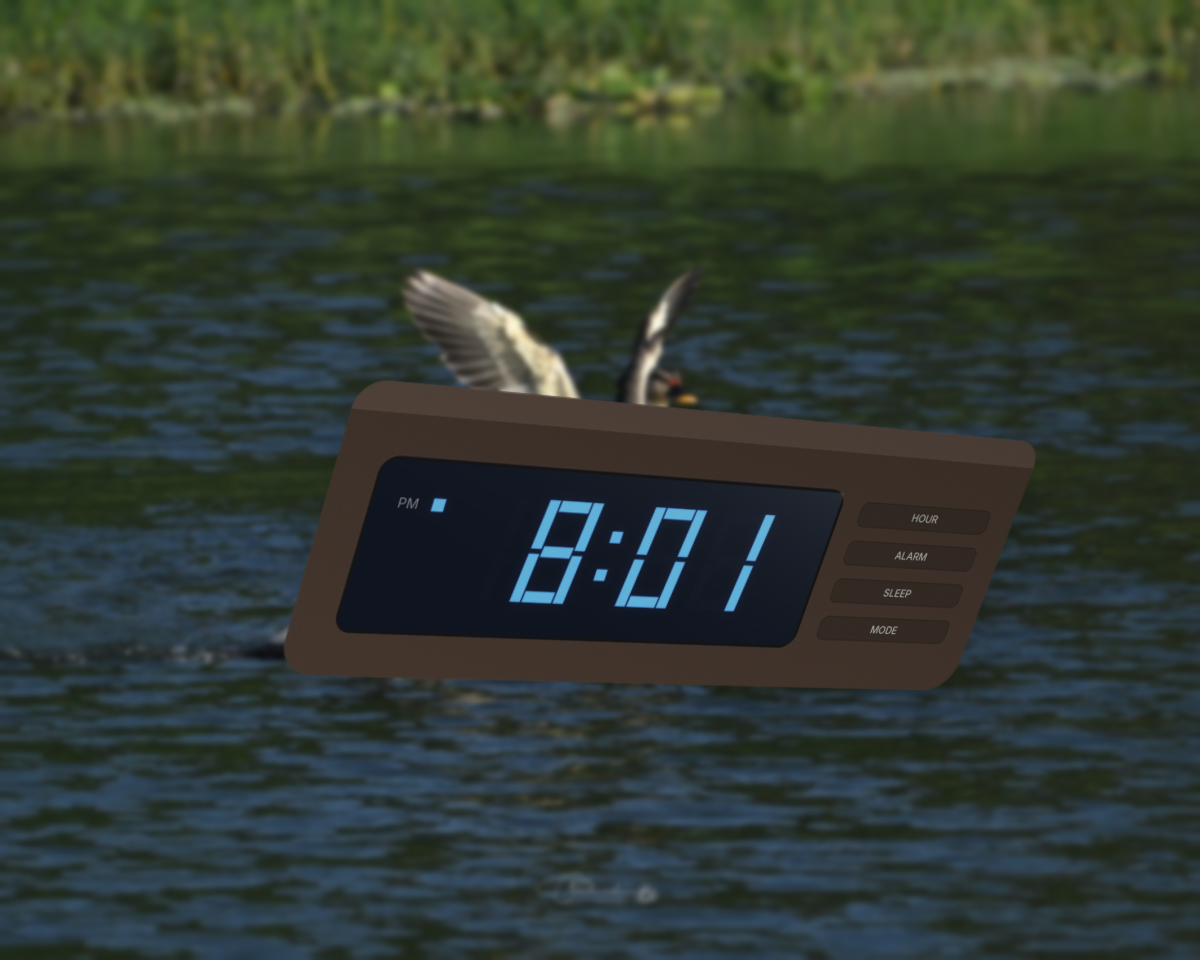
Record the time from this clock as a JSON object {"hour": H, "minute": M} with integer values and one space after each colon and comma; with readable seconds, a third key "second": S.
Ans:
{"hour": 8, "minute": 1}
